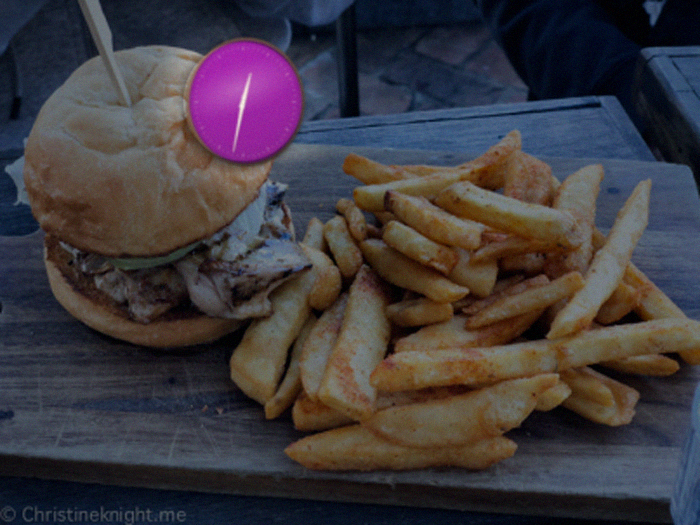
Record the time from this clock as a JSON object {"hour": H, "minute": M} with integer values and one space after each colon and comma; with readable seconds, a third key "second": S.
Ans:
{"hour": 12, "minute": 32}
